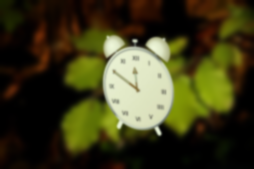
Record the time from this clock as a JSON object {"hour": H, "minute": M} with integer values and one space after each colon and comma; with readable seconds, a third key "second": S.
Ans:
{"hour": 11, "minute": 50}
